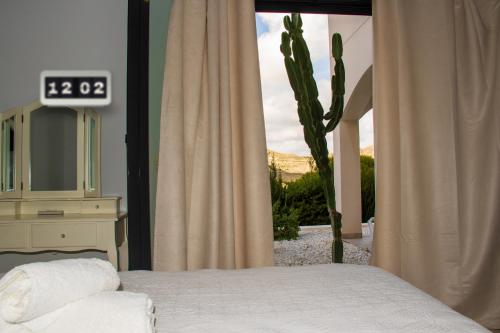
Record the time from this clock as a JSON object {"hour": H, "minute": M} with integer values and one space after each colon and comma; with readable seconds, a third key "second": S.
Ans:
{"hour": 12, "minute": 2}
